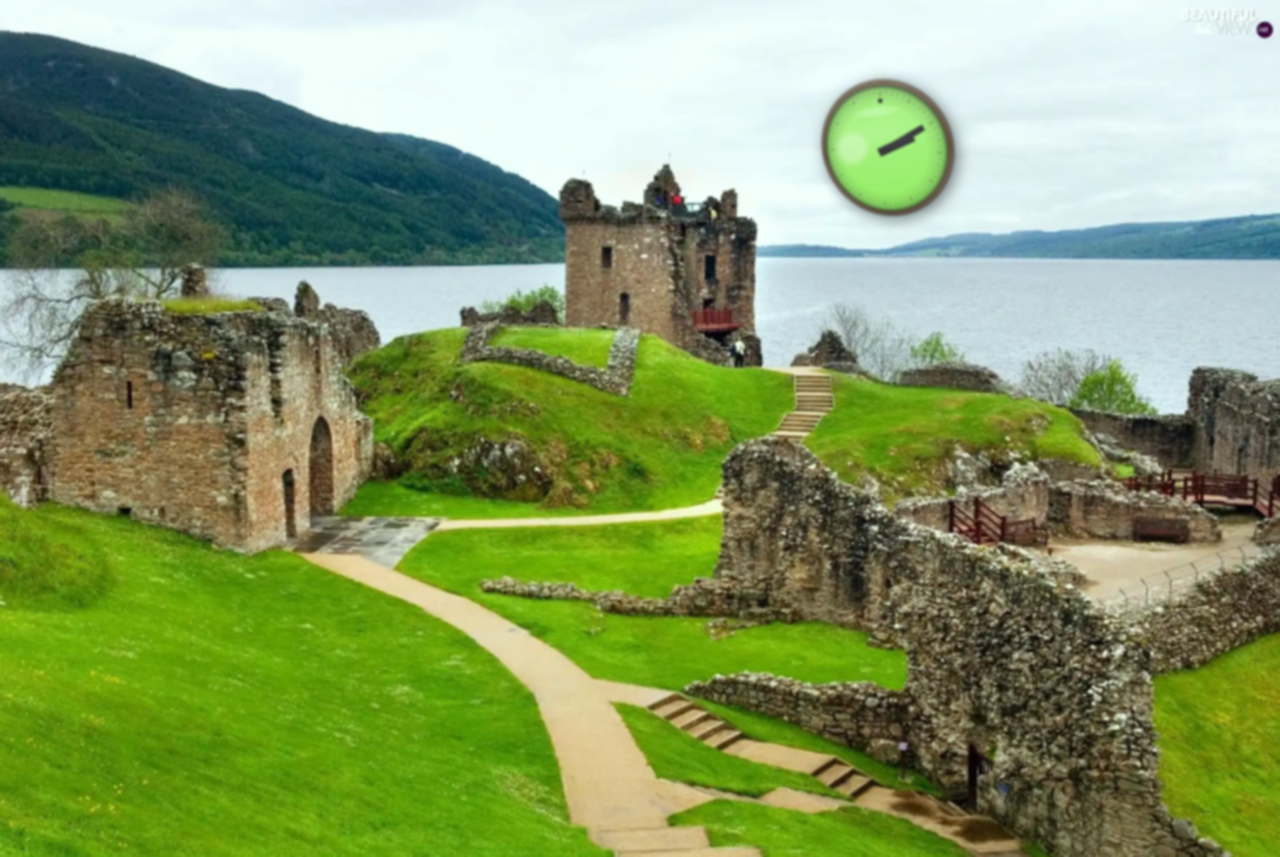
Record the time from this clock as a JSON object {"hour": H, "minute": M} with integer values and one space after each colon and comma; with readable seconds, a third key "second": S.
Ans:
{"hour": 2, "minute": 10}
